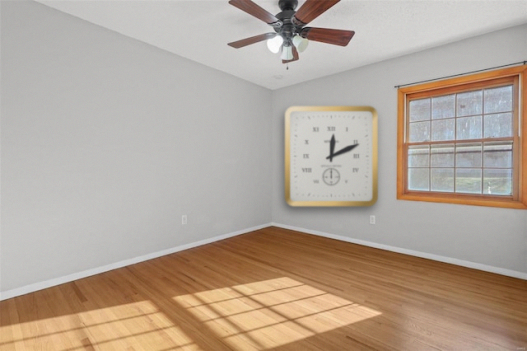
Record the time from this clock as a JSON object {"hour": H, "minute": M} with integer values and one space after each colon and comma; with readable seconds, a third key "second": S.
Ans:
{"hour": 12, "minute": 11}
